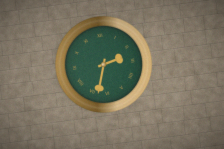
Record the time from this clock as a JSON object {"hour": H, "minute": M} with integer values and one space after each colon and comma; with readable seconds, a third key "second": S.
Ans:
{"hour": 2, "minute": 33}
